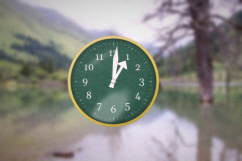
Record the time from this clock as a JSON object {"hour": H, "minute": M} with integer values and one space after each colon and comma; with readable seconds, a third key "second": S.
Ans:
{"hour": 1, "minute": 1}
